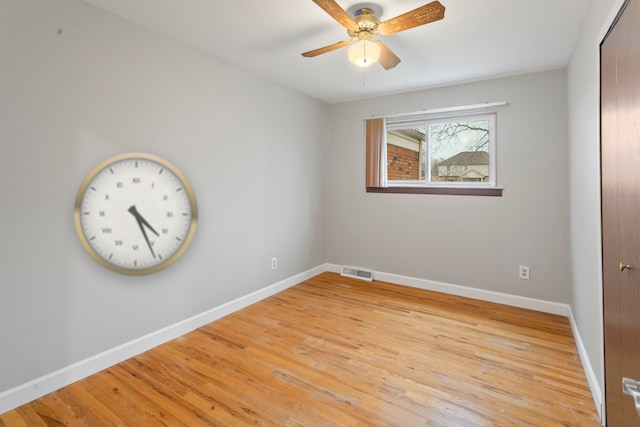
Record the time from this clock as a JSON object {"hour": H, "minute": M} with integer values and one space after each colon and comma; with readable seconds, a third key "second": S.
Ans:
{"hour": 4, "minute": 26}
